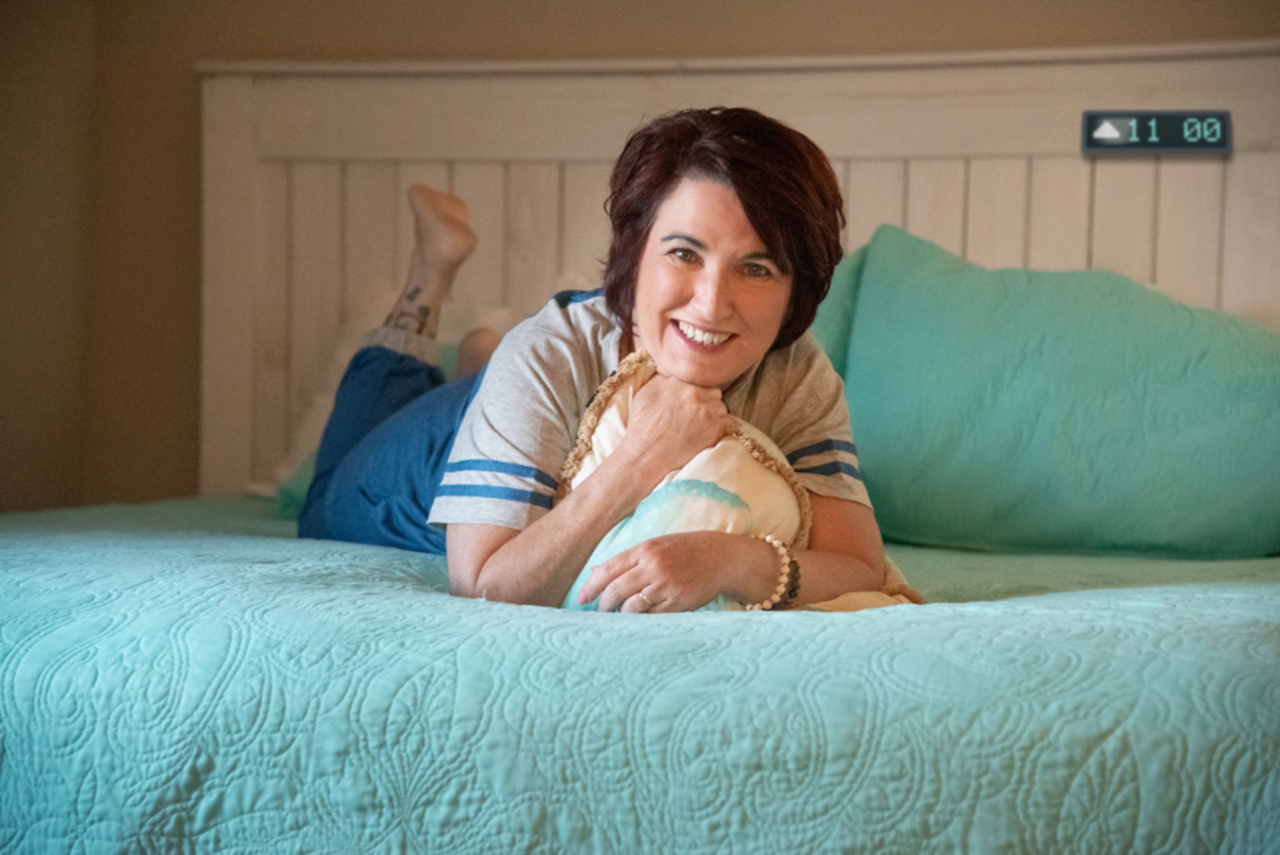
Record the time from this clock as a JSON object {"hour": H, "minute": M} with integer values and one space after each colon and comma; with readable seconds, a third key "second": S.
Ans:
{"hour": 11, "minute": 0}
